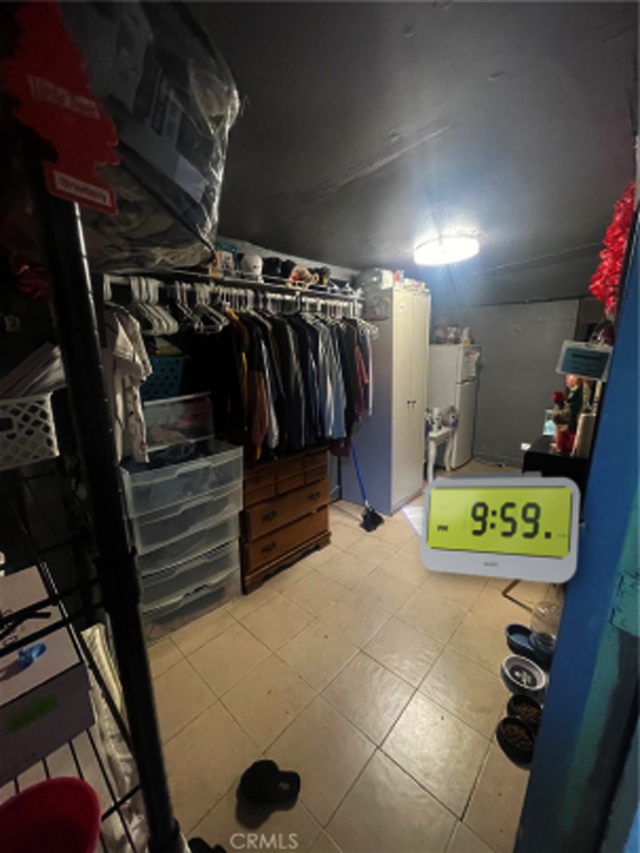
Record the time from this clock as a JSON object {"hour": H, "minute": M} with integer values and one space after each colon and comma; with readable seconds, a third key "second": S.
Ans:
{"hour": 9, "minute": 59}
